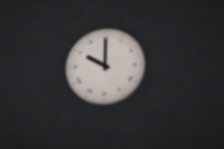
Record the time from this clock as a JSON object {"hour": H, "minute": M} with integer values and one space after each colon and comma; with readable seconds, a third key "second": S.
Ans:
{"hour": 10, "minute": 0}
